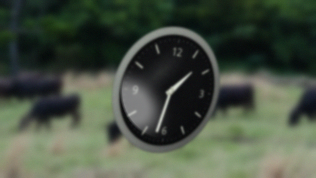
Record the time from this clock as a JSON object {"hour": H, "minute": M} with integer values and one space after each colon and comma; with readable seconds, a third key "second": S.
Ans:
{"hour": 1, "minute": 32}
